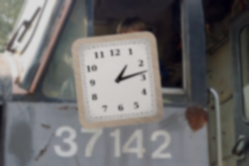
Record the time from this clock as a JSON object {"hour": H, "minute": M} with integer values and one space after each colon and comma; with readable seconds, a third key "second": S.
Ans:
{"hour": 1, "minute": 13}
